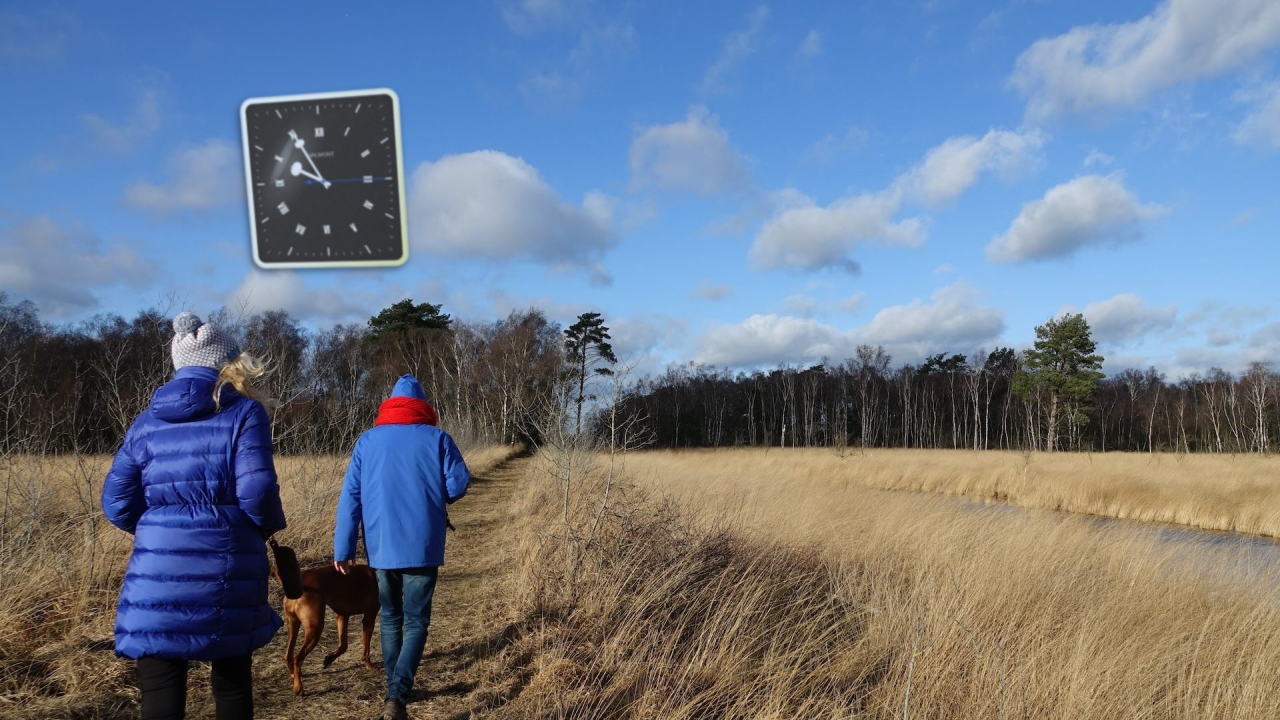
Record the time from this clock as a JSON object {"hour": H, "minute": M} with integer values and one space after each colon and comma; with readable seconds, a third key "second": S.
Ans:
{"hour": 9, "minute": 55, "second": 15}
